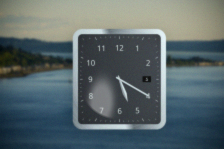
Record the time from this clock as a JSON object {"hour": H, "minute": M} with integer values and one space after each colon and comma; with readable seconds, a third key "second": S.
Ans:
{"hour": 5, "minute": 20}
